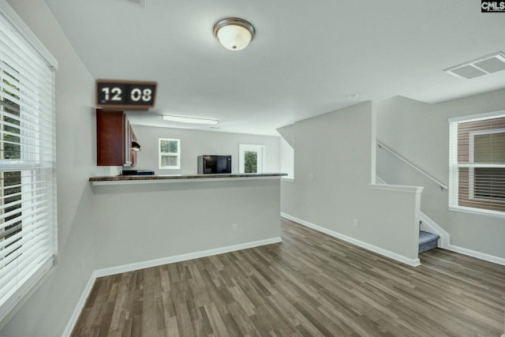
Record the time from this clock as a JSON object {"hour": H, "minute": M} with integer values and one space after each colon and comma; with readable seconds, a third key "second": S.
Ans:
{"hour": 12, "minute": 8}
